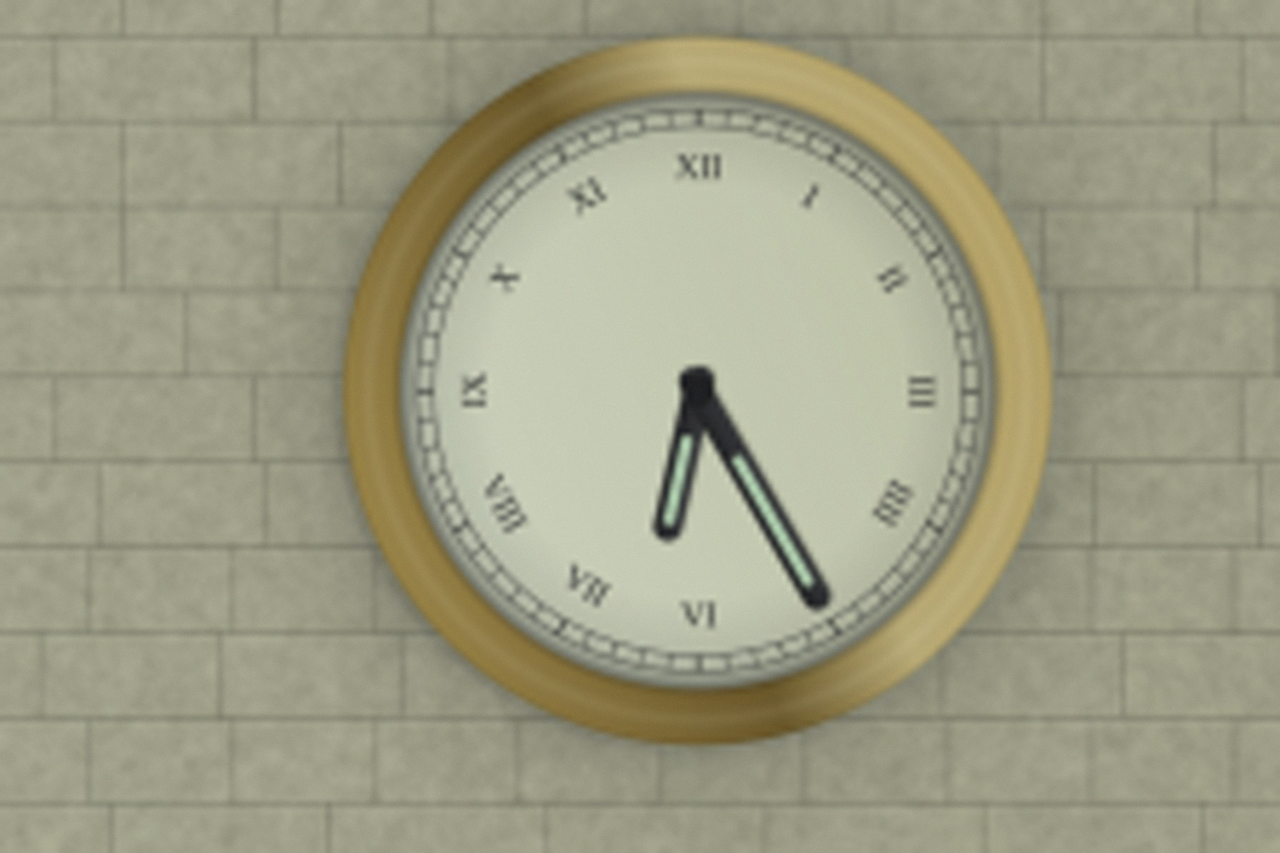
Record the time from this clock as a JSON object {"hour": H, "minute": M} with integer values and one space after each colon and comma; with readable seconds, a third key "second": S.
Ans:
{"hour": 6, "minute": 25}
